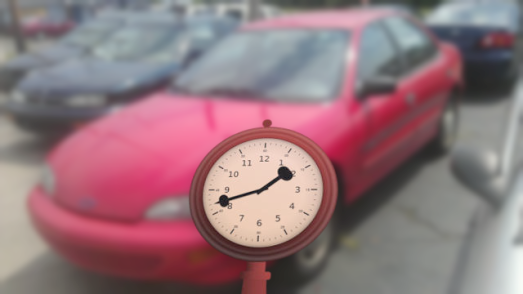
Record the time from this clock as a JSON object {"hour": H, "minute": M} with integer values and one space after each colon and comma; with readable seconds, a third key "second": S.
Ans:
{"hour": 1, "minute": 42}
